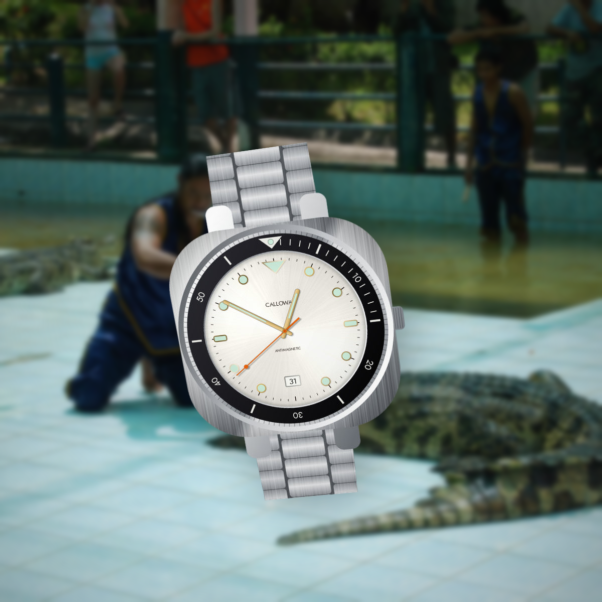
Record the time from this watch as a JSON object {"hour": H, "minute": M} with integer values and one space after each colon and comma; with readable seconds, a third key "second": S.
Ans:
{"hour": 12, "minute": 50, "second": 39}
